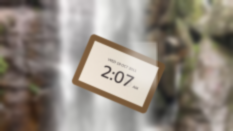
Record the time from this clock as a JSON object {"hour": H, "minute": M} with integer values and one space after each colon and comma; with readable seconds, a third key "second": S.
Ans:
{"hour": 2, "minute": 7}
